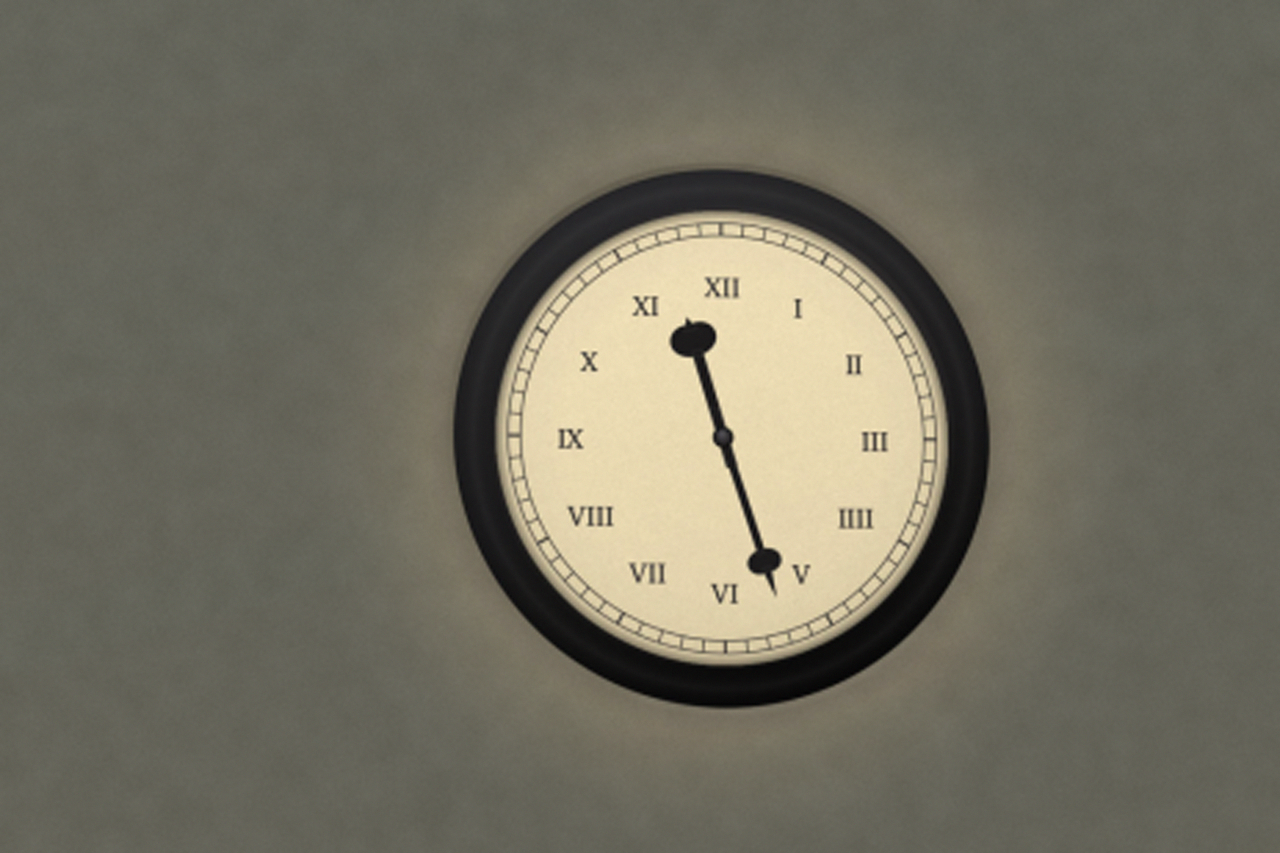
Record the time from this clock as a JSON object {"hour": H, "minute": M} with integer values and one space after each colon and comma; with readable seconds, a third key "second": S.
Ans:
{"hour": 11, "minute": 27}
